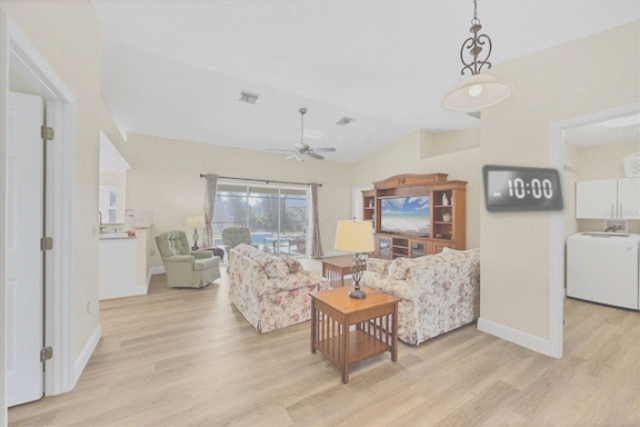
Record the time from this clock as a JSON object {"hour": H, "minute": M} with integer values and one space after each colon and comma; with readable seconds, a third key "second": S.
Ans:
{"hour": 10, "minute": 0}
